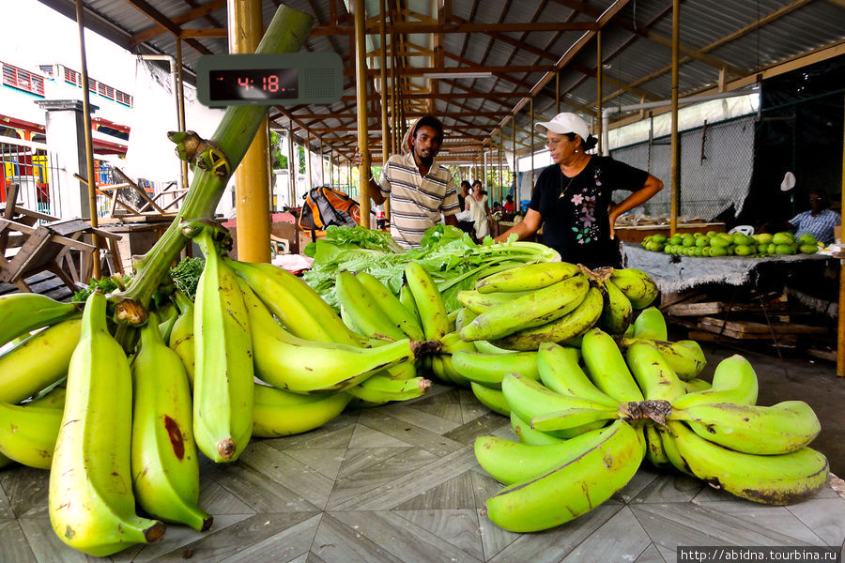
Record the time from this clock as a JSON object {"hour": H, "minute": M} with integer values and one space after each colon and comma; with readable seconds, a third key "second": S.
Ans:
{"hour": 4, "minute": 18}
